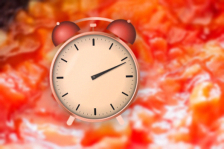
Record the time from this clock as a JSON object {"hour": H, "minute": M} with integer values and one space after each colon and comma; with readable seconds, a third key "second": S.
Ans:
{"hour": 2, "minute": 11}
